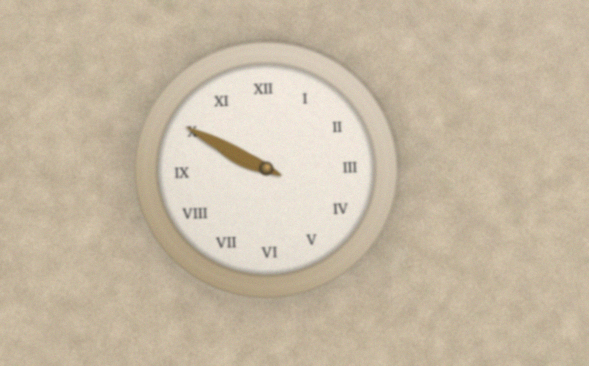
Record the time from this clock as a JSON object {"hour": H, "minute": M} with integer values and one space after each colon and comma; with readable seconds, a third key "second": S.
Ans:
{"hour": 9, "minute": 50}
